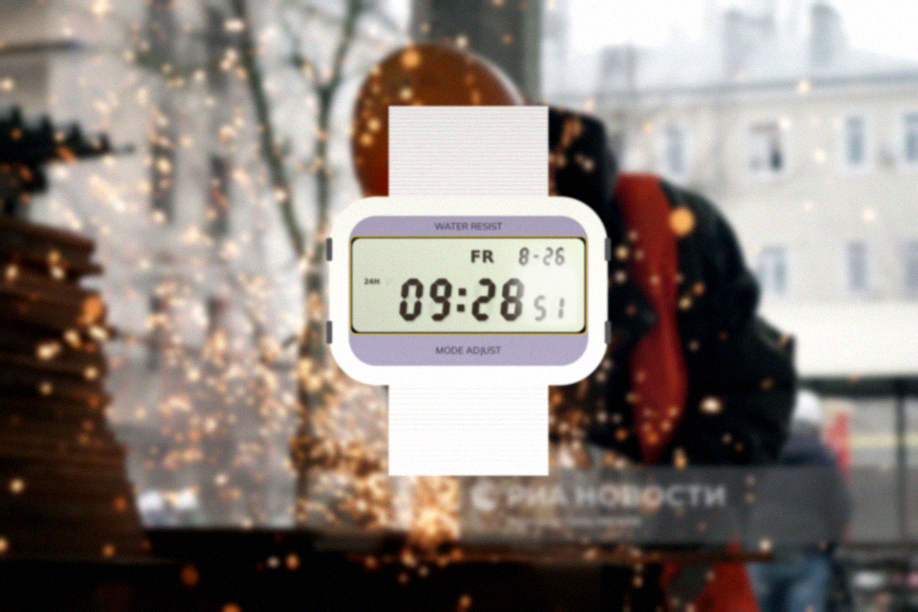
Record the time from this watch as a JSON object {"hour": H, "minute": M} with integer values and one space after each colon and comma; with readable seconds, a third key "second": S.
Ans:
{"hour": 9, "minute": 28, "second": 51}
